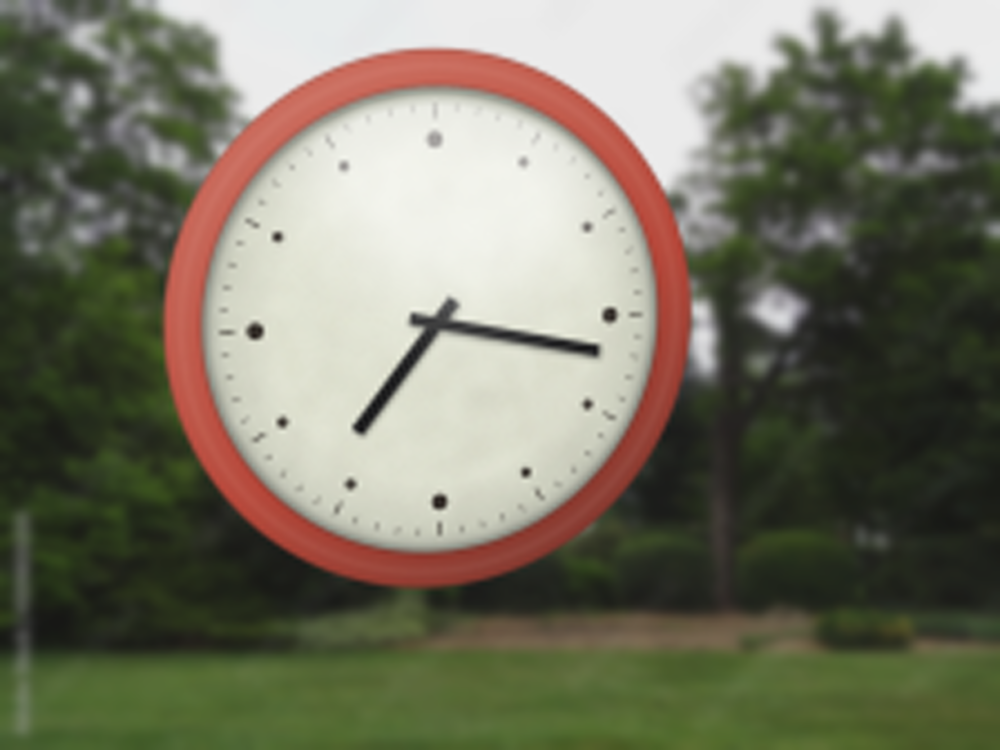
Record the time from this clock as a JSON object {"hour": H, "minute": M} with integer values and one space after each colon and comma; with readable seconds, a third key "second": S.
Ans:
{"hour": 7, "minute": 17}
